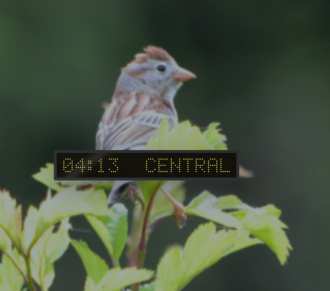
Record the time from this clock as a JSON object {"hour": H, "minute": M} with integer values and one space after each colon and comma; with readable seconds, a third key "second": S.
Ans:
{"hour": 4, "minute": 13}
